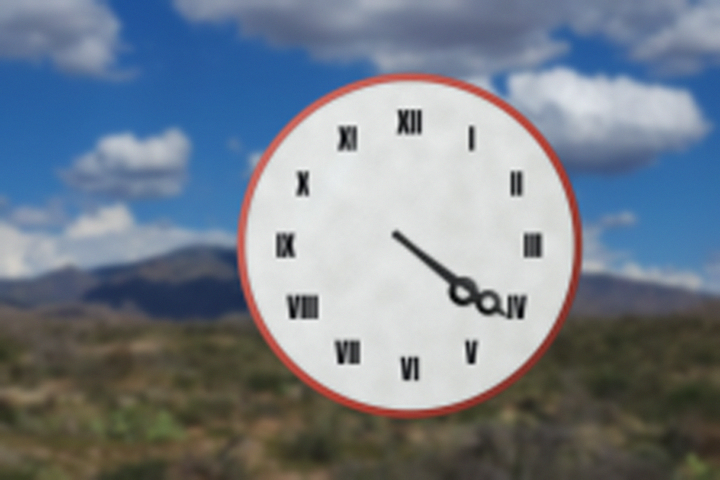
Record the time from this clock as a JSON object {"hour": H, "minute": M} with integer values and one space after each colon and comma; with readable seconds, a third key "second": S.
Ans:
{"hour": 4, "minute": 21}
